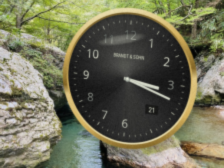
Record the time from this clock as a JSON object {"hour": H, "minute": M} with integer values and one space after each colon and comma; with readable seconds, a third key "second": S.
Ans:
{"hour": 3, "minute": 18}
